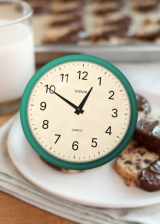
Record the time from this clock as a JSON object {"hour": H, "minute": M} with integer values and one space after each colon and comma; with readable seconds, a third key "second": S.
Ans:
{"hour": 12, "minute": 50}
